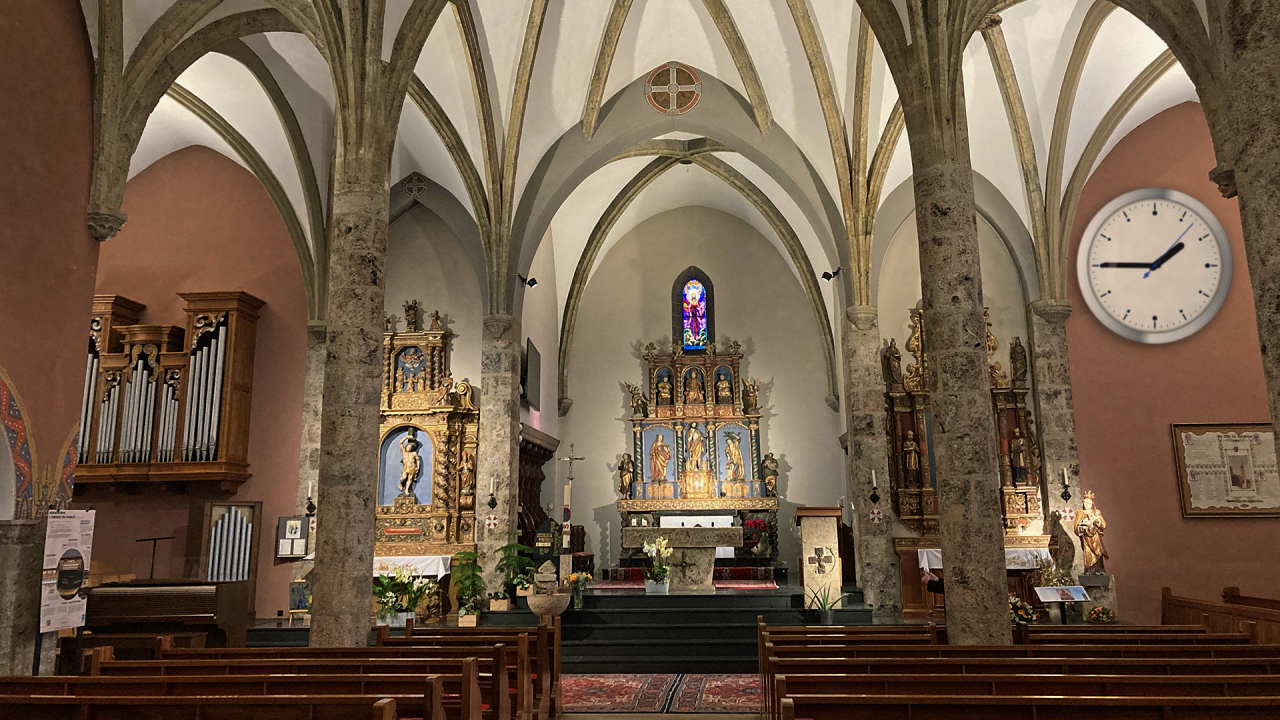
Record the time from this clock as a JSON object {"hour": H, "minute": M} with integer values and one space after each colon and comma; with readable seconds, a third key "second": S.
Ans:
{"hour": 1, "minute": 45, "second": 7}
